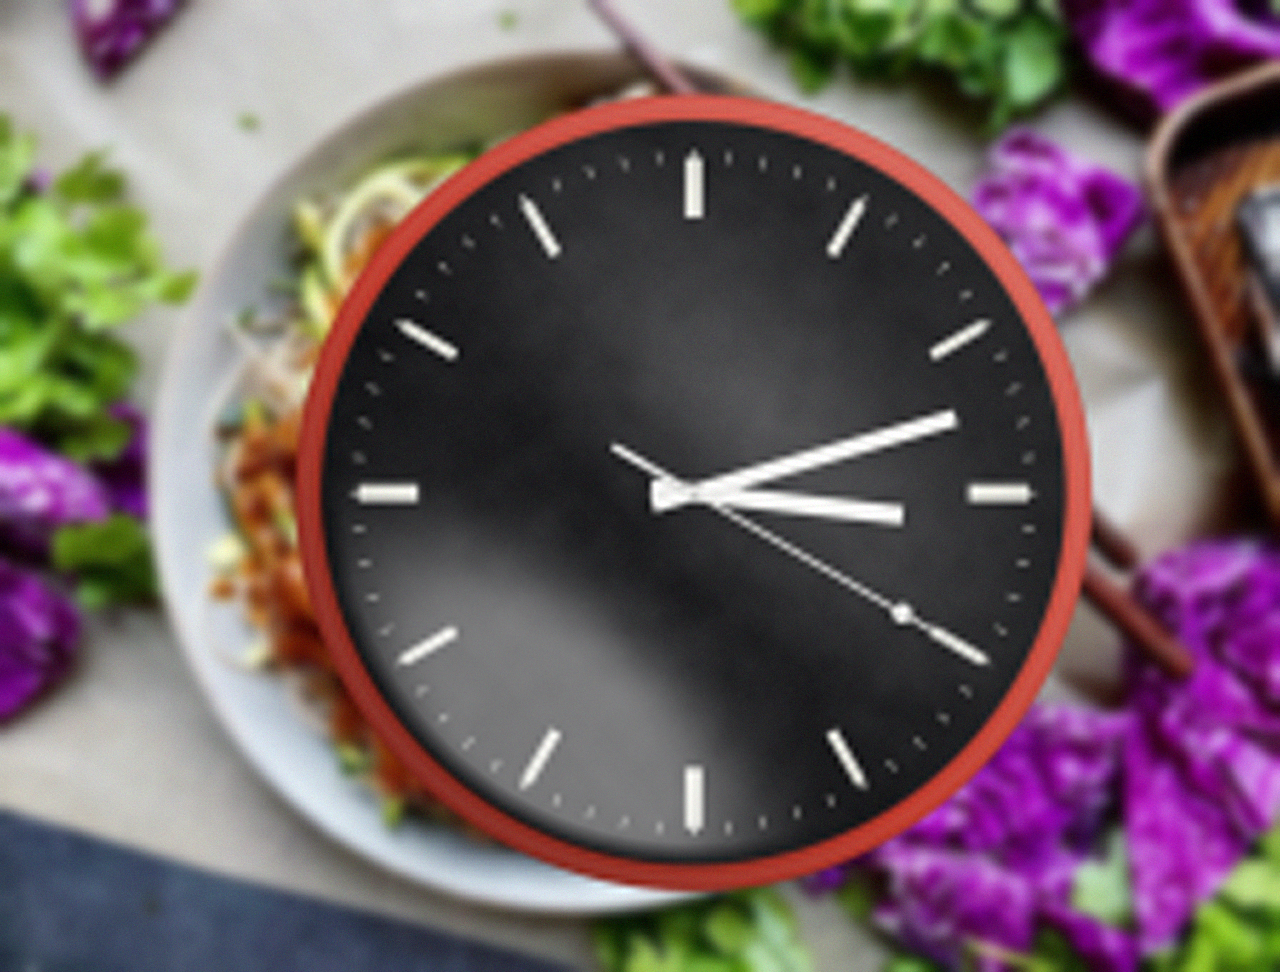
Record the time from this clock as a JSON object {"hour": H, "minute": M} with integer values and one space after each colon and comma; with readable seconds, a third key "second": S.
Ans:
{"hour": 3, "minute": 12, "second": 20}
